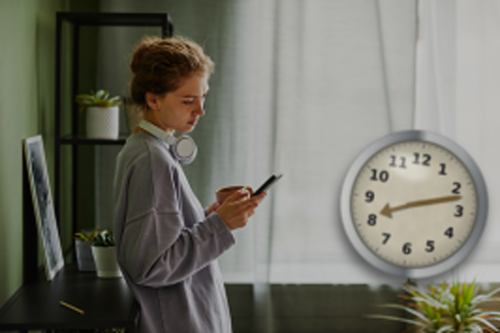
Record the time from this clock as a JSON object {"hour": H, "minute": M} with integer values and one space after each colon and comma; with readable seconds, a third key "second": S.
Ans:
{"hour": 8, "minute": 12}
